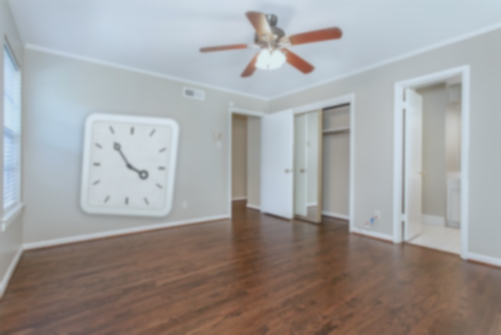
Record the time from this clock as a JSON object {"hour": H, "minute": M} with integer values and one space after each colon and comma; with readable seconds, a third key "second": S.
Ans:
{"hour": 3, "minute": 54}
